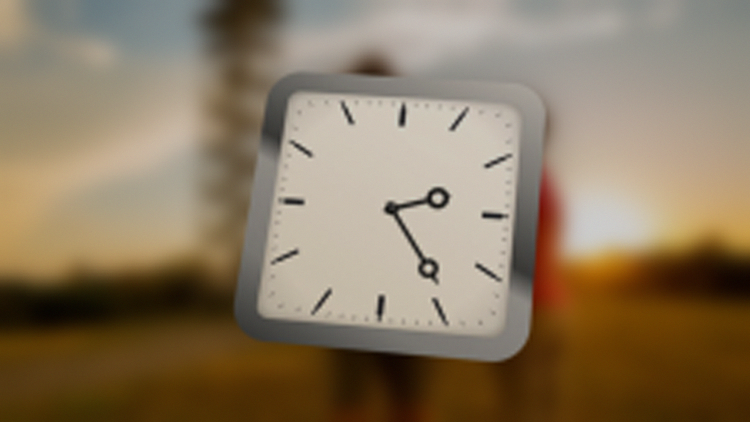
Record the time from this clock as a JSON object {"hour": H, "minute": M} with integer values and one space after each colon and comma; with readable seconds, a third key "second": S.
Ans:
{"hour": 2, "minute": 24}
